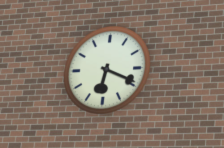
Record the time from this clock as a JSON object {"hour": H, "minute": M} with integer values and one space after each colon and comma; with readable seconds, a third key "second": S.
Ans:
{"hour": 6, "minute": 19}
